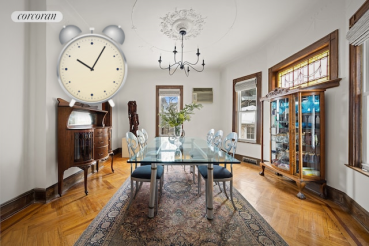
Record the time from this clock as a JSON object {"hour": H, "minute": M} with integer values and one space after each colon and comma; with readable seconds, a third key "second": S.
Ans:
{"hour": 10, "minute": 5}
